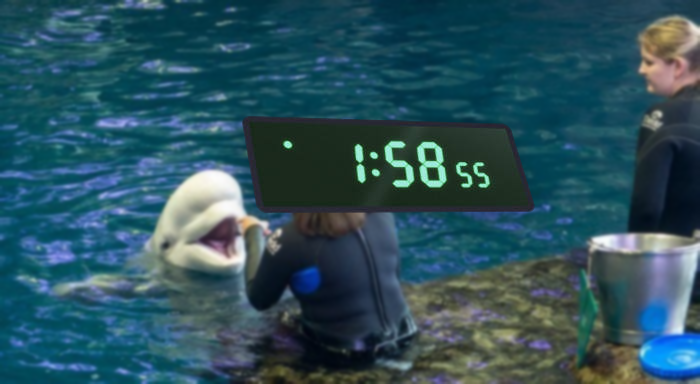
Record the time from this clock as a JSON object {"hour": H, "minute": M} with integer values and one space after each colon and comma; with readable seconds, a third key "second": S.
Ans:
{"hour": 1, "minute": 58, "second": 55}
